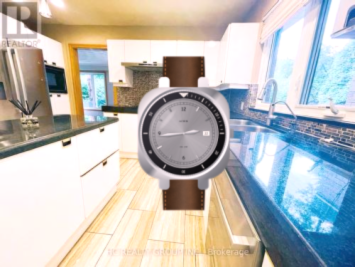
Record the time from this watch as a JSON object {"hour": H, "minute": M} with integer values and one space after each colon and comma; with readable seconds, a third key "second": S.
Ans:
{"hour": 2, "minute": 44}
